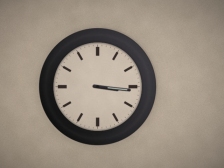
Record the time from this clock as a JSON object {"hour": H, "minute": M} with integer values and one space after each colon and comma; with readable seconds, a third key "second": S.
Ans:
{"hour": 3, "minute": 16}
